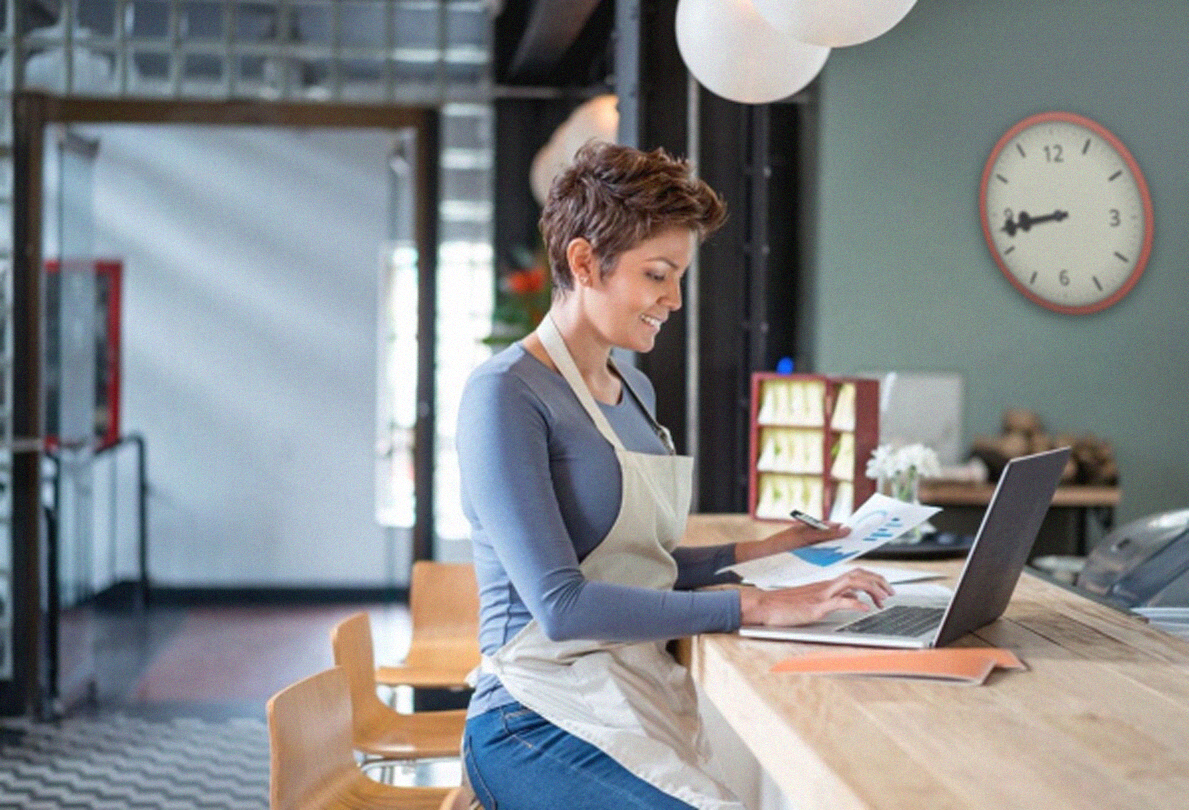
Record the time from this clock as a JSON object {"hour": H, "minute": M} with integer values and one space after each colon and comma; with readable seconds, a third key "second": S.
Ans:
{"hour": 8, "minute": 43}
